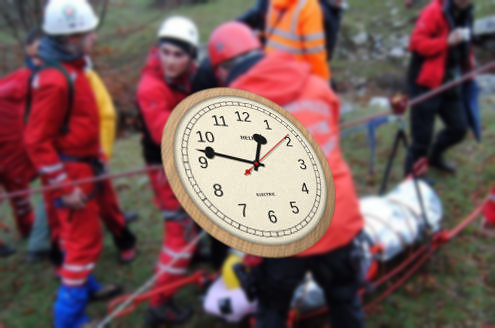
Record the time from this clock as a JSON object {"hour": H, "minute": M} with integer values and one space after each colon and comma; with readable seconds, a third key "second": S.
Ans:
{"hour": 12, "minute": 47, "second": 9}
